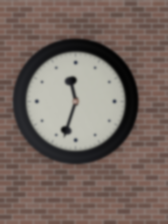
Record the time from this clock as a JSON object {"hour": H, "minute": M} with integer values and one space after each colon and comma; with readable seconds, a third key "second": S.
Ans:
{"hour": 11, "minute": 33}
